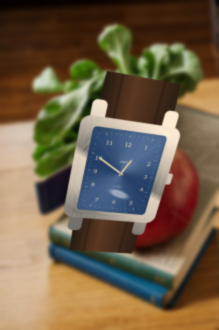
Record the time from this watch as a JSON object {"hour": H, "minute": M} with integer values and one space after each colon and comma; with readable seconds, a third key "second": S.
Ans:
{"hour": 12, "minute": 50}
